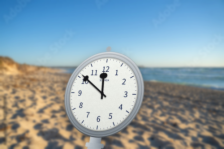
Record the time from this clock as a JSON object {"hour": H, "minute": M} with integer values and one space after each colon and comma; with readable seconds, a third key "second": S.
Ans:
{"hour": 11, "minute": 51}
